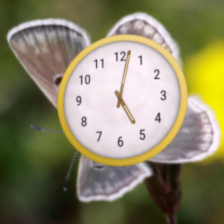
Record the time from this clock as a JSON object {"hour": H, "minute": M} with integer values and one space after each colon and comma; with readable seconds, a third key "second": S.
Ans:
{"hour": 5, "minute": 2}
